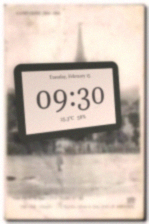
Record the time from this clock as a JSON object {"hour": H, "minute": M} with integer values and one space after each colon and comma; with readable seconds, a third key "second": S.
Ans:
{"hour": 9, "minute": 30}
